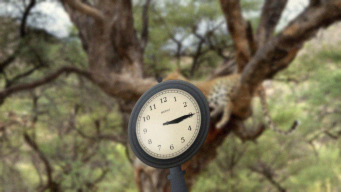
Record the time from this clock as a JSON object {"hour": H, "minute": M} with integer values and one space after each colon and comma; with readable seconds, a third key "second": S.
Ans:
{"hour": 3, "minute": 15}
